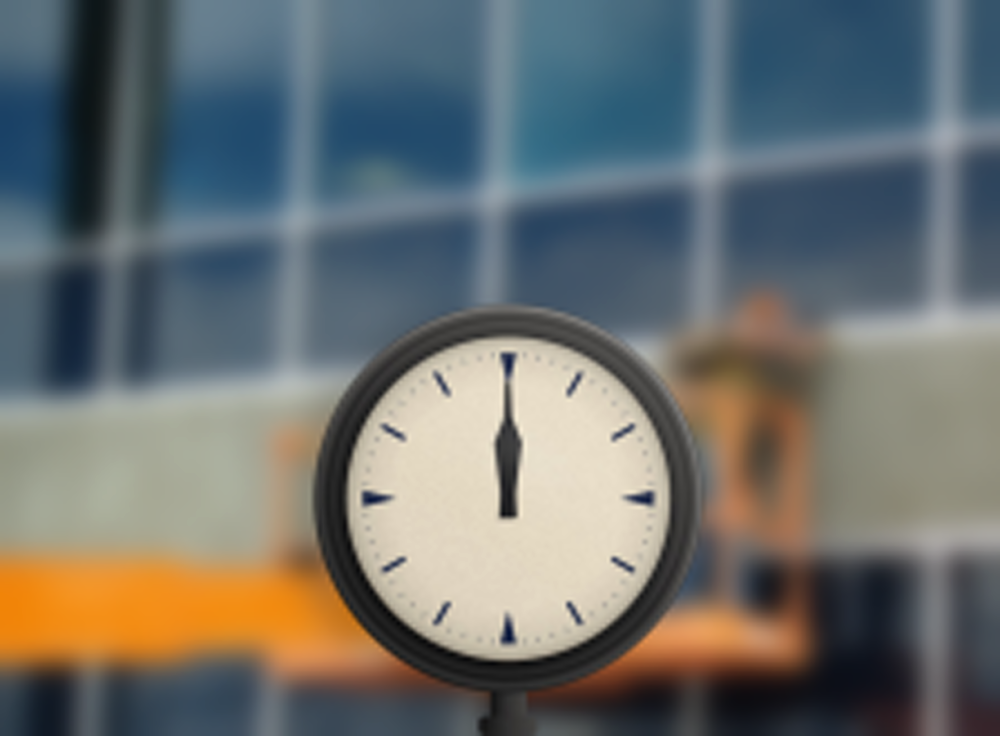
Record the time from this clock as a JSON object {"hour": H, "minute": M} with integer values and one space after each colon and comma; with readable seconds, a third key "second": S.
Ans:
{"hour": 12, "minute": 0}
